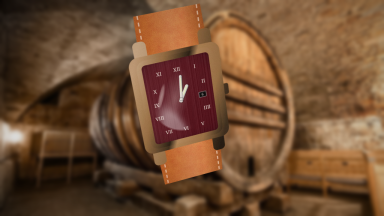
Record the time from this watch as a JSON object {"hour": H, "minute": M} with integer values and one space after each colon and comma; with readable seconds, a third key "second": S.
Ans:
{"hour": 1, "minute": 1}
